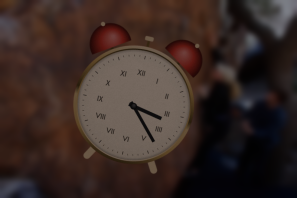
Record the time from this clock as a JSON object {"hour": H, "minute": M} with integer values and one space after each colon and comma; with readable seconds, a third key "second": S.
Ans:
{"hour": 3, "minute": 23}
